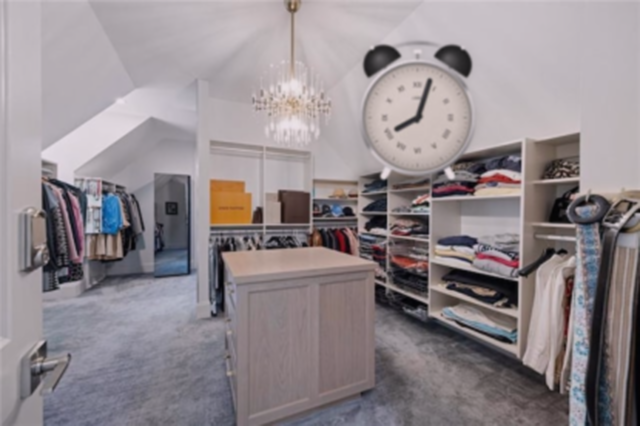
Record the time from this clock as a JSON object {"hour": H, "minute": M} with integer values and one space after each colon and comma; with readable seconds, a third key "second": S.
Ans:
{"hour": 8, "minute": 3}
